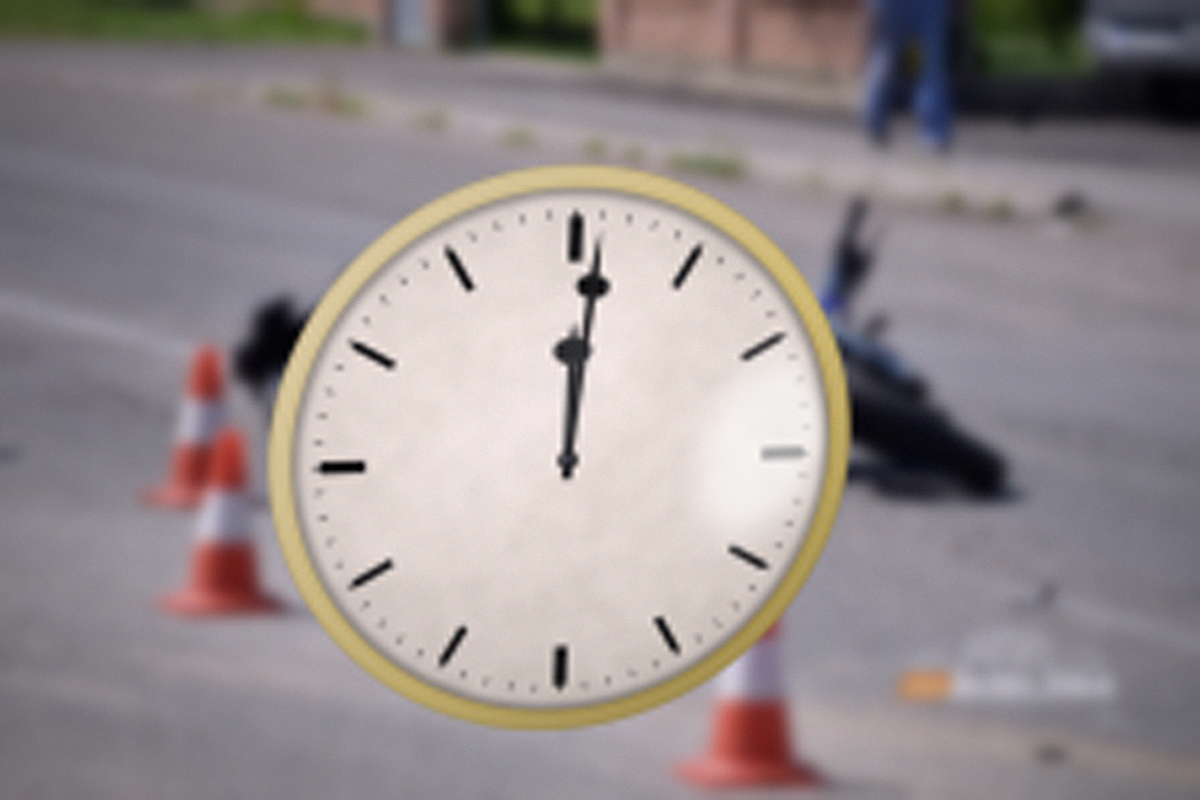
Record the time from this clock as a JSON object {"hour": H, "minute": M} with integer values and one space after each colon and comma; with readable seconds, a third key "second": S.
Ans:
{"hour": 12, "minute": 1}
